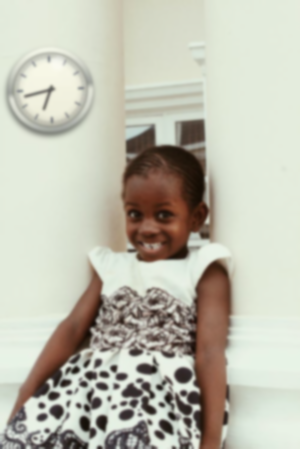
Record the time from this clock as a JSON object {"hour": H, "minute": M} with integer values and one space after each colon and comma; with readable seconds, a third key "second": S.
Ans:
{"hour": 6, "minute": 43}
